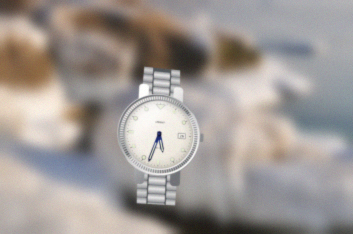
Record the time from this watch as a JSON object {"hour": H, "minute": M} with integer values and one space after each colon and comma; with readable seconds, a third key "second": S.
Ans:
{"hour": 5, "minute": 33}
